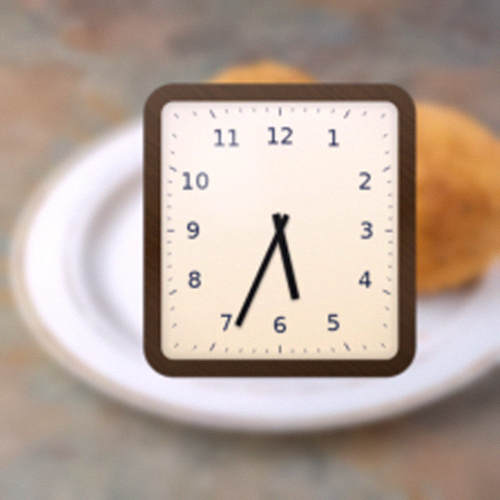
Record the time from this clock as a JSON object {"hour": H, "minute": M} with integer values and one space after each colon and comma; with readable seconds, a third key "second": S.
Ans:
{"hour": 5, "minute": 34}
